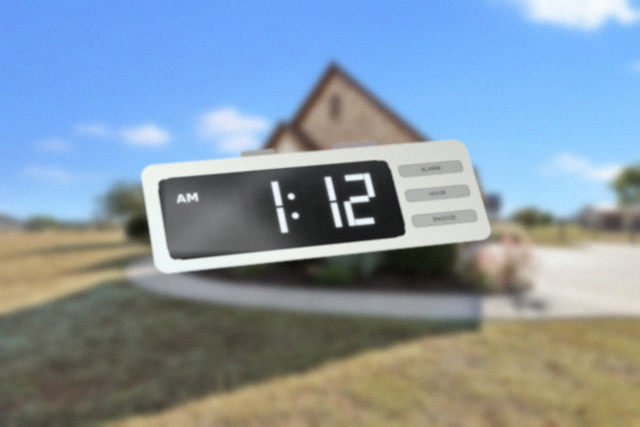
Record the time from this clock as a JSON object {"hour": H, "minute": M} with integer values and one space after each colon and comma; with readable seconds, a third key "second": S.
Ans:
{"hour": 1, "minute": 12}
